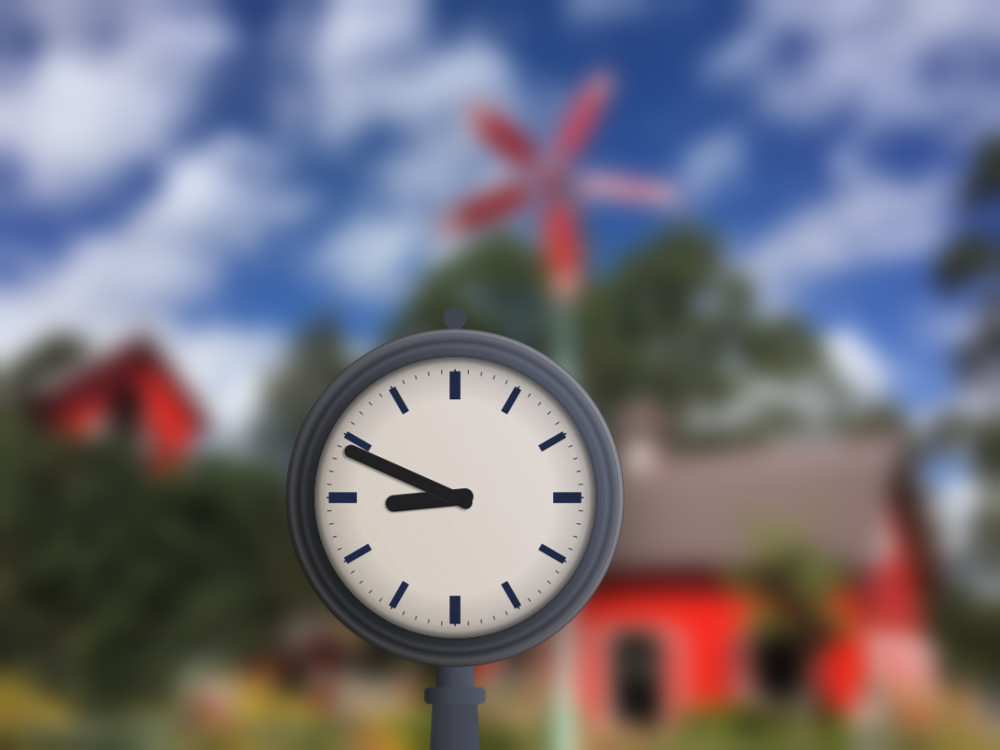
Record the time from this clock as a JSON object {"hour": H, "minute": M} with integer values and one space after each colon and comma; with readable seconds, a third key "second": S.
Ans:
{"hour": 8, "minute": 49}
